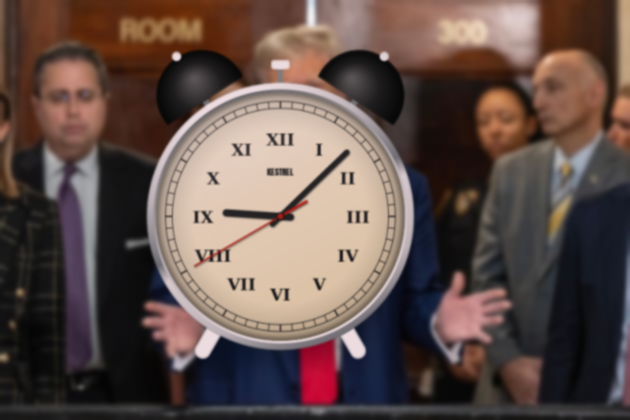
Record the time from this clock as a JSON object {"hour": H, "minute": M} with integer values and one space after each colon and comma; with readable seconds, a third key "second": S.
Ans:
{"hour": 9, "minute": 7, "second": 40}
